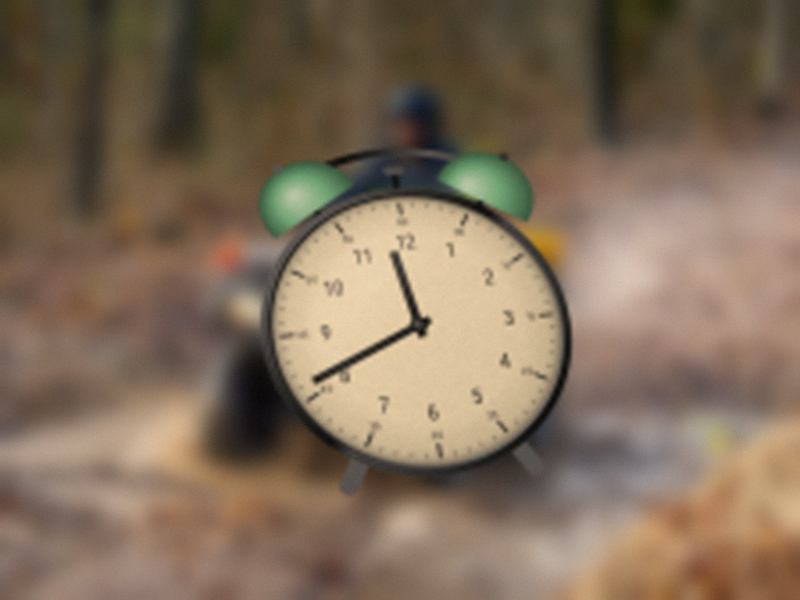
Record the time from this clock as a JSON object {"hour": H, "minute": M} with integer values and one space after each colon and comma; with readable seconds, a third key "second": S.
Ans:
{"hour": 11, "minute": 41}
